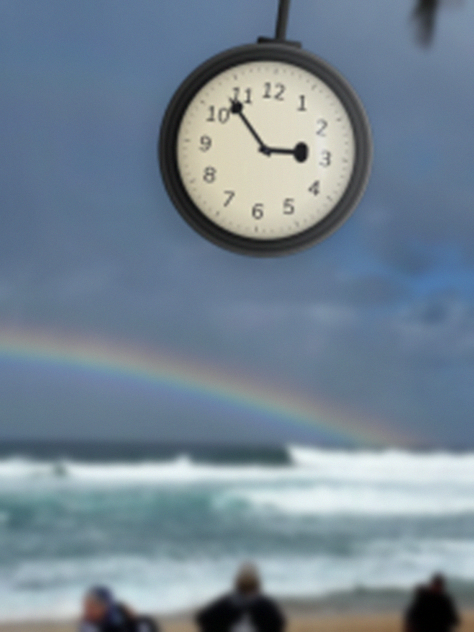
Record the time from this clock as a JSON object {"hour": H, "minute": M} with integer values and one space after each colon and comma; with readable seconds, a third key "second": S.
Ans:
{"hour": 2, "minute": 53}
